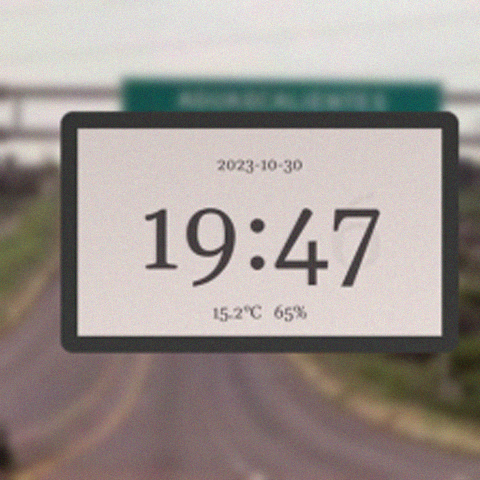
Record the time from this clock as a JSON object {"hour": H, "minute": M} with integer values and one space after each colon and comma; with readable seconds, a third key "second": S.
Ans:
{"hour": 19, "minute": 47}
